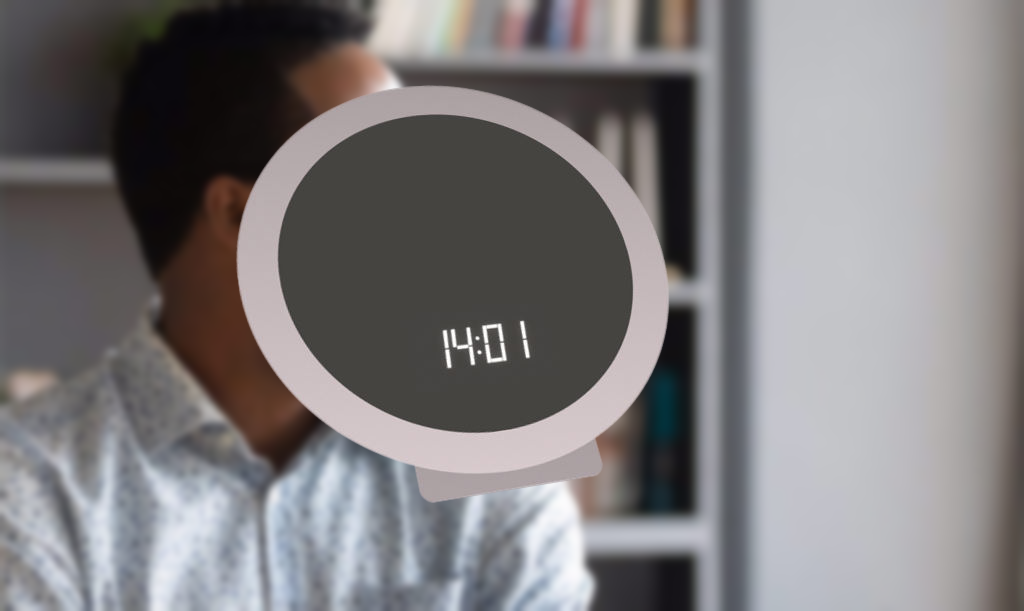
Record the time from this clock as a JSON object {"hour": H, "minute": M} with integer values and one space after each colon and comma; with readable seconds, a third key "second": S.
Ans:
{"hour": 14, "minute": 1}
